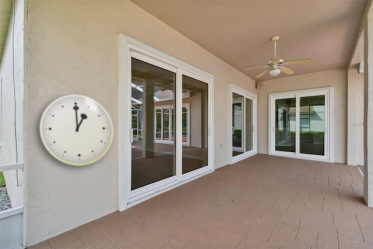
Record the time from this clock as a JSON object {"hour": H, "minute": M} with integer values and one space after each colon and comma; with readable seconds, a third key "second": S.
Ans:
{"hour": 1, "minute": 0}
